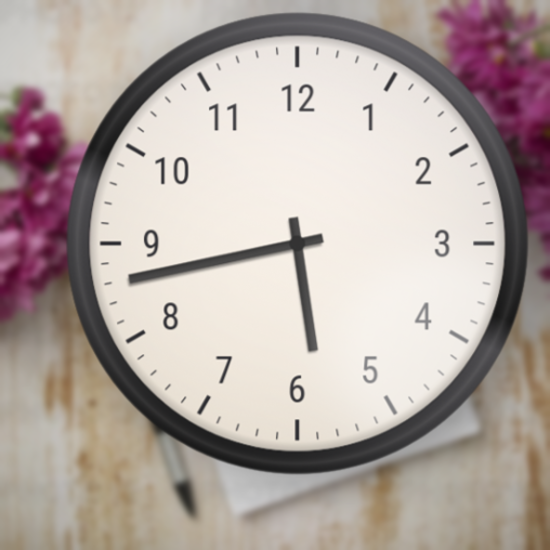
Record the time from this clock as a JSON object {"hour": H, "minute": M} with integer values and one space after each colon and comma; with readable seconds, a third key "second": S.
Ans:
{"hour": 5, "minute": 43}
